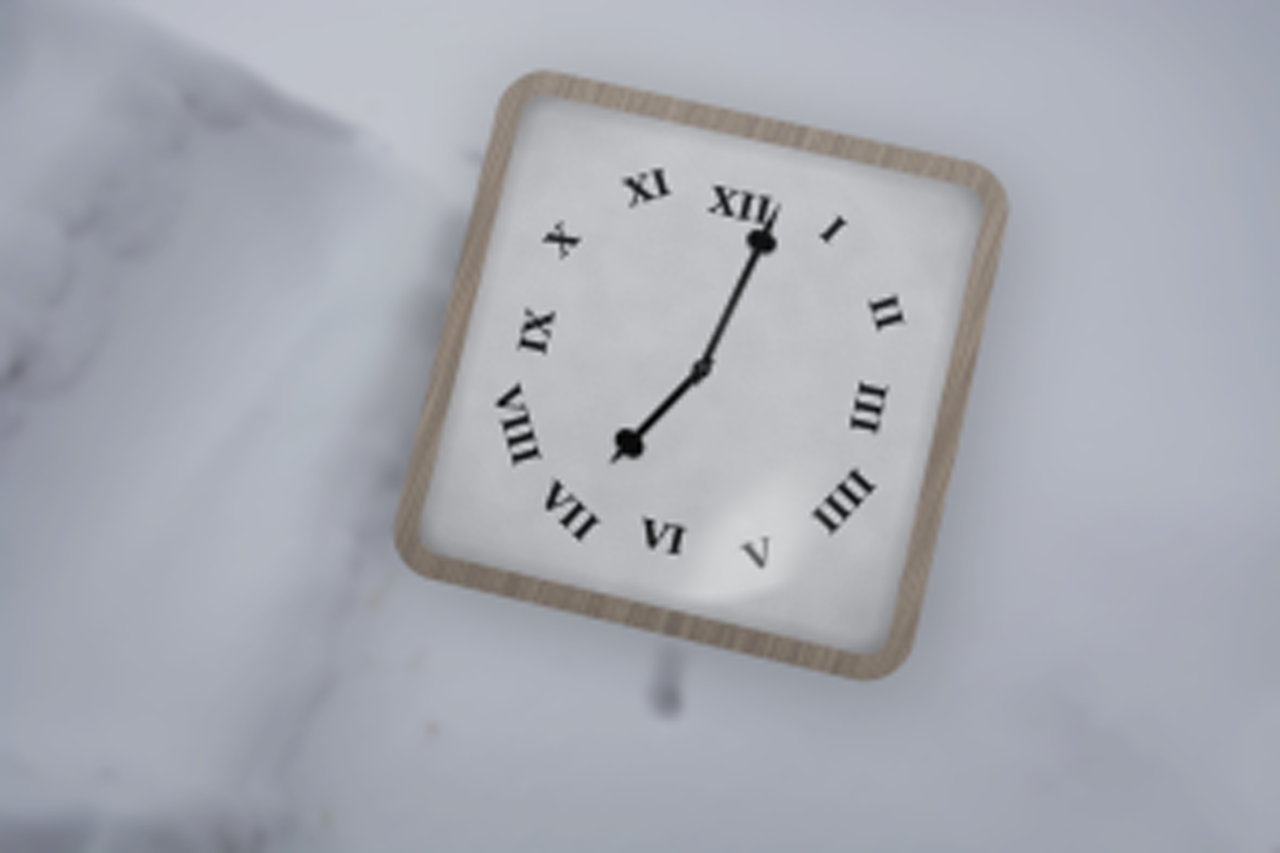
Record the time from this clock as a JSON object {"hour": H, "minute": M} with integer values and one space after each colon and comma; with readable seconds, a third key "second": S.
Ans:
{"hour": 7, "minute": 2}
